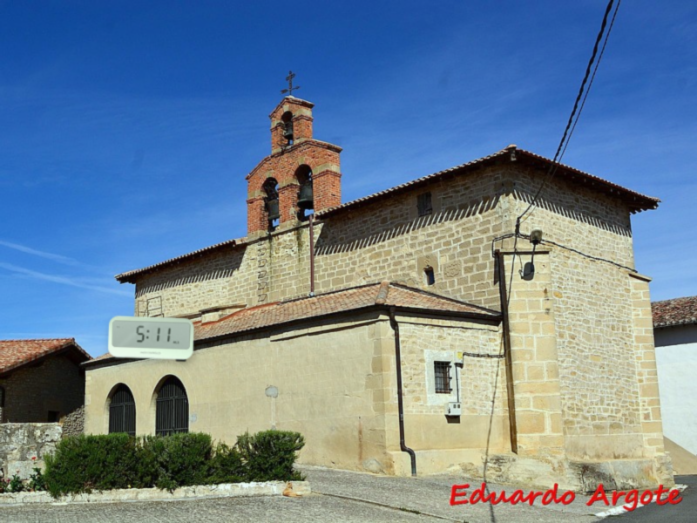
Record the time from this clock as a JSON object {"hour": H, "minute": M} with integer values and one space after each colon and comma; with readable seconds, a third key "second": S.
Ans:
{"hour": 5, "minute": 11}
